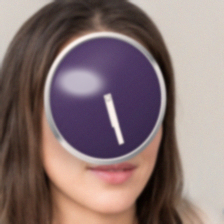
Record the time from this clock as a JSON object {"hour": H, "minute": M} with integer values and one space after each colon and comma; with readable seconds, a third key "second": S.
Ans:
{"hour": 5, "minute": 27}
